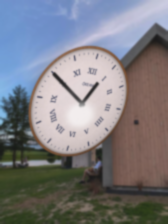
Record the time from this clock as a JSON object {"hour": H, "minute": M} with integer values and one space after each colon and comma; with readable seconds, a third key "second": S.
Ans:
{"hour": 12, "minute": 50}
